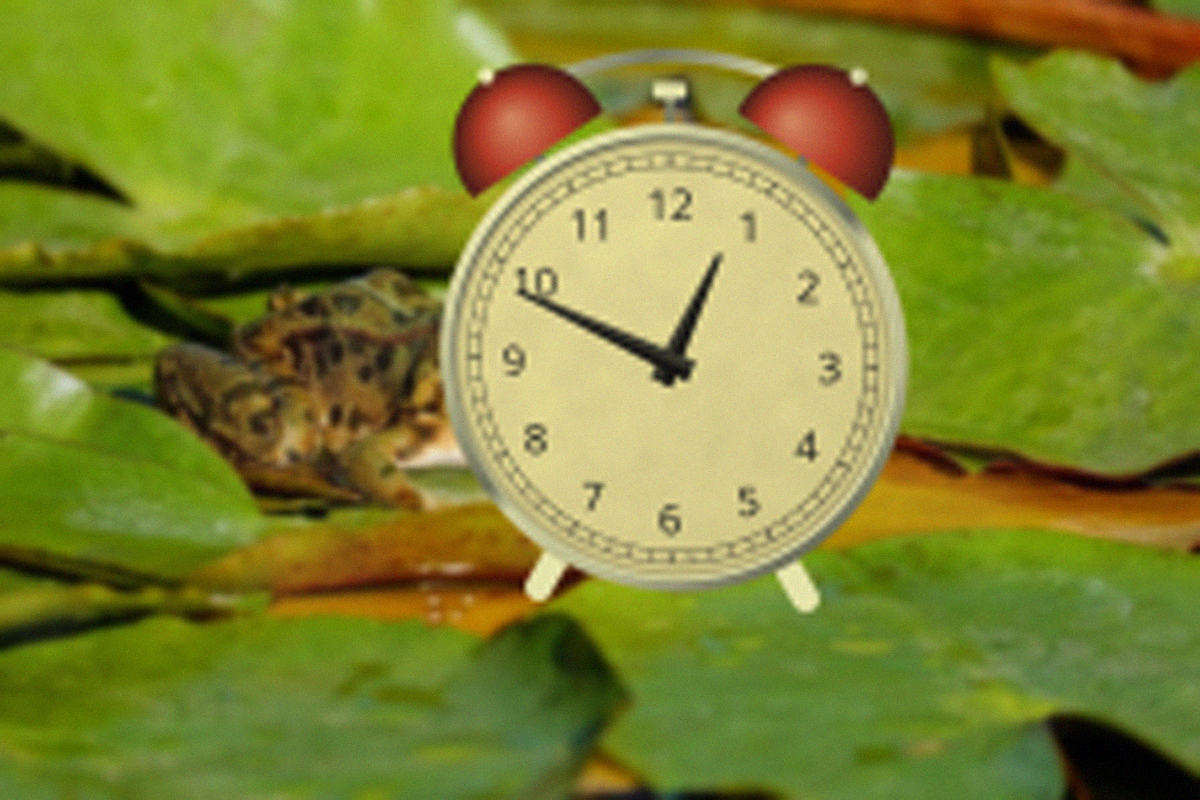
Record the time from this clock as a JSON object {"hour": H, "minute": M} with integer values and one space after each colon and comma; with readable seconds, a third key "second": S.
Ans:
{"hour": 12, "minute": 49}
